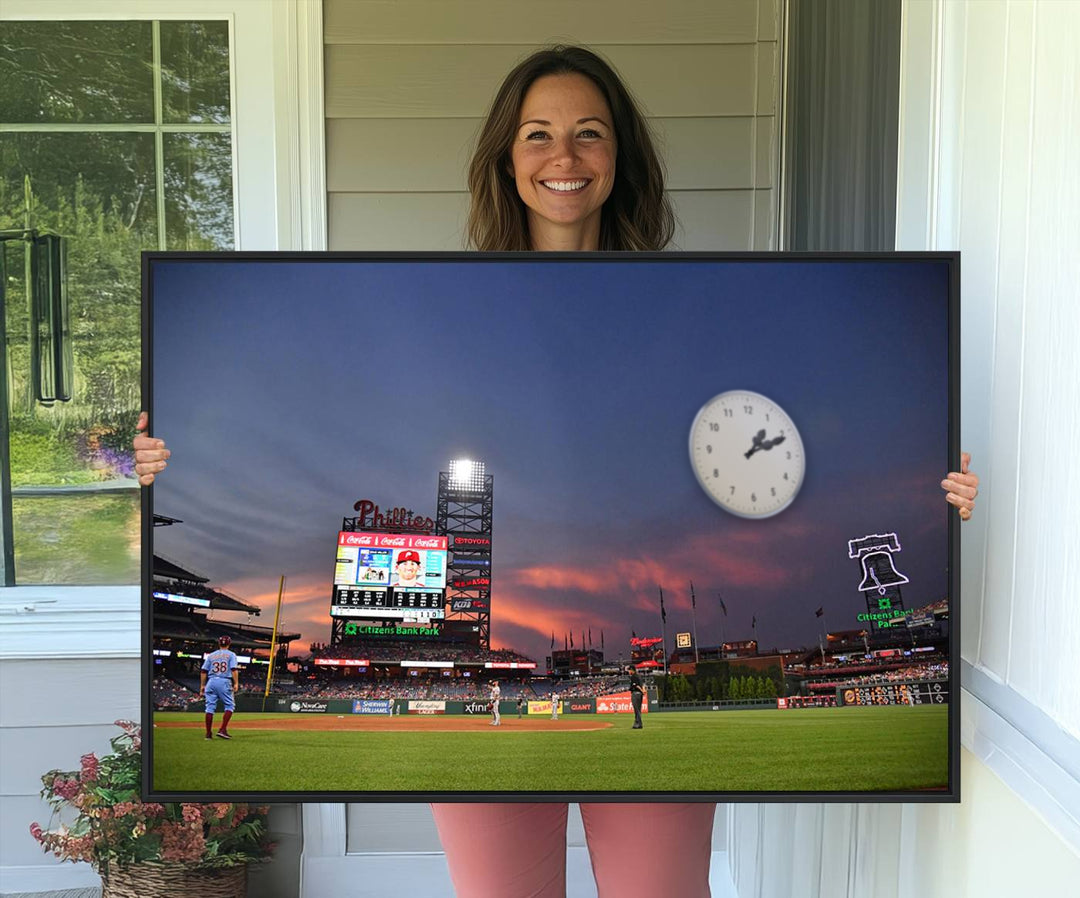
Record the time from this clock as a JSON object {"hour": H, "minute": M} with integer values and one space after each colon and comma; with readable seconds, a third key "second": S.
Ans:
{"hour": 1, "minute": 11}
